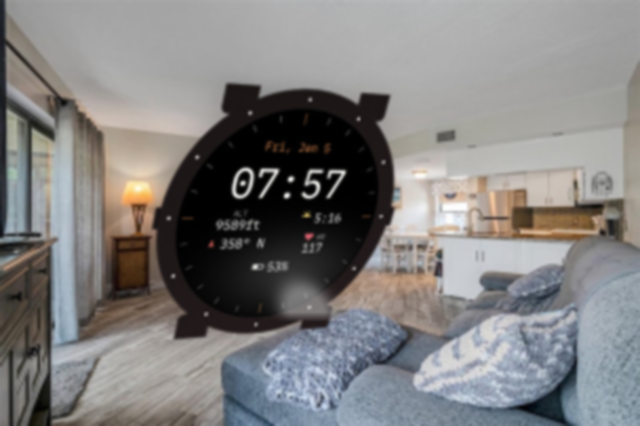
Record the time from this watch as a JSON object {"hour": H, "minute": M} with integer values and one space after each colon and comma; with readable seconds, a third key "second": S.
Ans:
{"hour": 7, "minute": 57}
